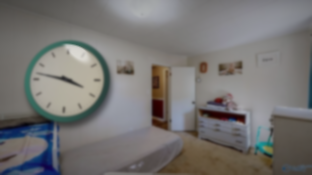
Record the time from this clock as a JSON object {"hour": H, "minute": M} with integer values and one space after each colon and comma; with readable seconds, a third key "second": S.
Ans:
{"hour": 3, "minute": 47}
